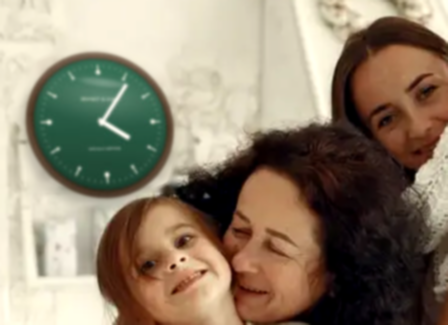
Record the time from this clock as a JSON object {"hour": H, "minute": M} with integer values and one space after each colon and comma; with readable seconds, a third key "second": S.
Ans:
{"hour": 4, "minute": 6}
